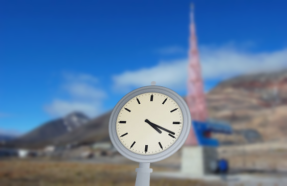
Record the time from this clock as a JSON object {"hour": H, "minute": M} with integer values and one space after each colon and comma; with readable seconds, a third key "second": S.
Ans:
{"hour": 4, "minute": 19}
